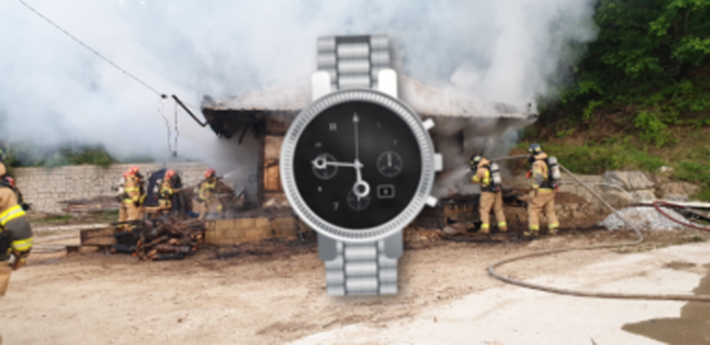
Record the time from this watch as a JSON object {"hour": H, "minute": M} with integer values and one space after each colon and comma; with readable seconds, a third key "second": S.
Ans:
{"hour": 5, "minute": 46}
